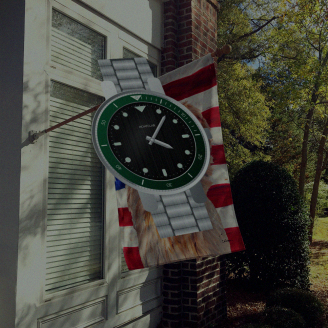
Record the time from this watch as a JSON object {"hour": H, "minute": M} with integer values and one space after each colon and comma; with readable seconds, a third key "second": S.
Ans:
{"hour": 4, "minute": 7}
